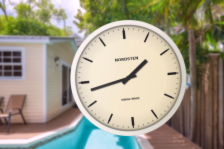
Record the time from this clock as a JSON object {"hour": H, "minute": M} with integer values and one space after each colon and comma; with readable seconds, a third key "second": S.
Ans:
{"hour": 1, "minute": 43}
